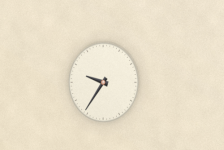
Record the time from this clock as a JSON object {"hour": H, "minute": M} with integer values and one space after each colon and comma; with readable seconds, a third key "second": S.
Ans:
{"hour": 9, "minute": 36}
